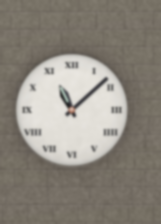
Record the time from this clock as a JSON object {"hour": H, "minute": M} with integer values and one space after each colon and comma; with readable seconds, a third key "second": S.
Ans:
{"hour": 11, "minute": 8}
